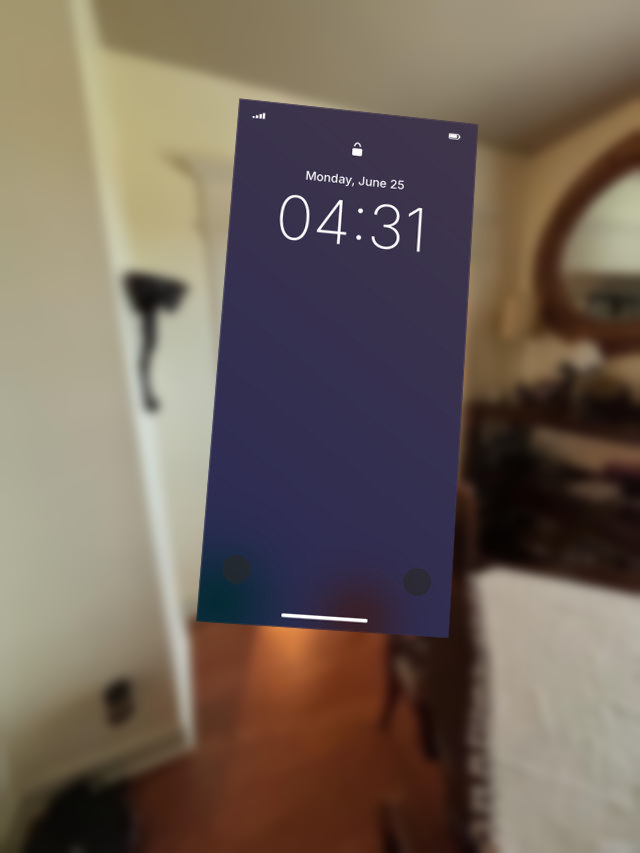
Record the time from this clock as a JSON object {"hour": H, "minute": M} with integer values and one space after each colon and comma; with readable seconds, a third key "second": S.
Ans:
{"hour": 4, "minute": 31}
